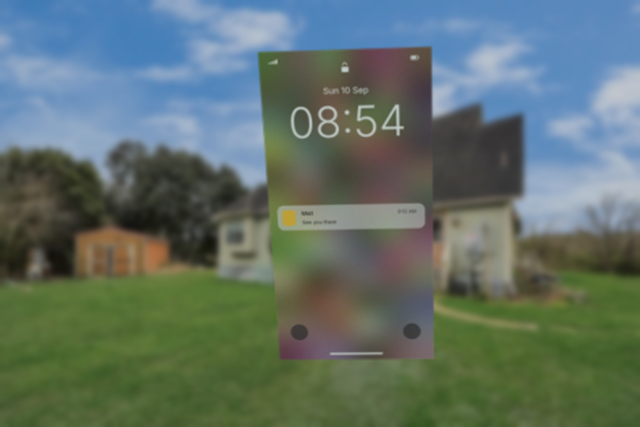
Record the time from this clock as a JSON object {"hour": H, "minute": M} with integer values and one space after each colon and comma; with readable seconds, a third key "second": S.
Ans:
{"hour": 8, "minute": 54}
